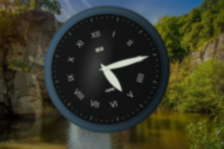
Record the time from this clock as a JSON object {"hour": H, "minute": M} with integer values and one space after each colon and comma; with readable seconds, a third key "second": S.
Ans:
{"hour": 5, "minute": 15}
